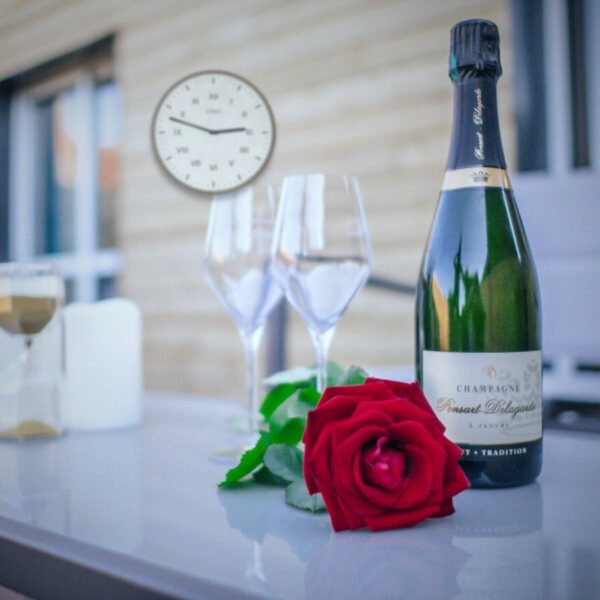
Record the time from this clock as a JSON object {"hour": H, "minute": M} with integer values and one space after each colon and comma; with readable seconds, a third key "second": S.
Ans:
{"hour": 2, "minute": 48}
